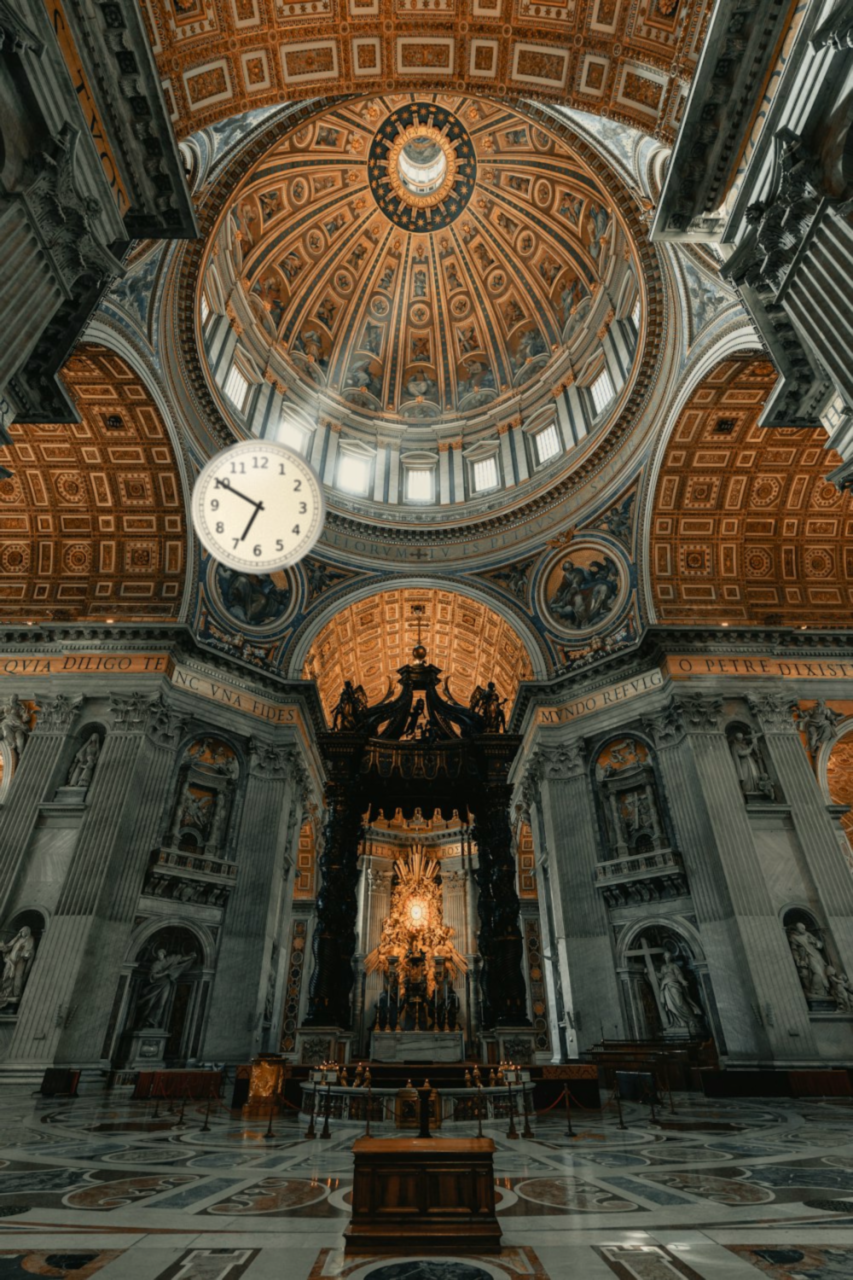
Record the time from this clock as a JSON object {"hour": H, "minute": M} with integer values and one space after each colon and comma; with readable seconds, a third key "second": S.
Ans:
{"hour": 6, "minute": 50}
